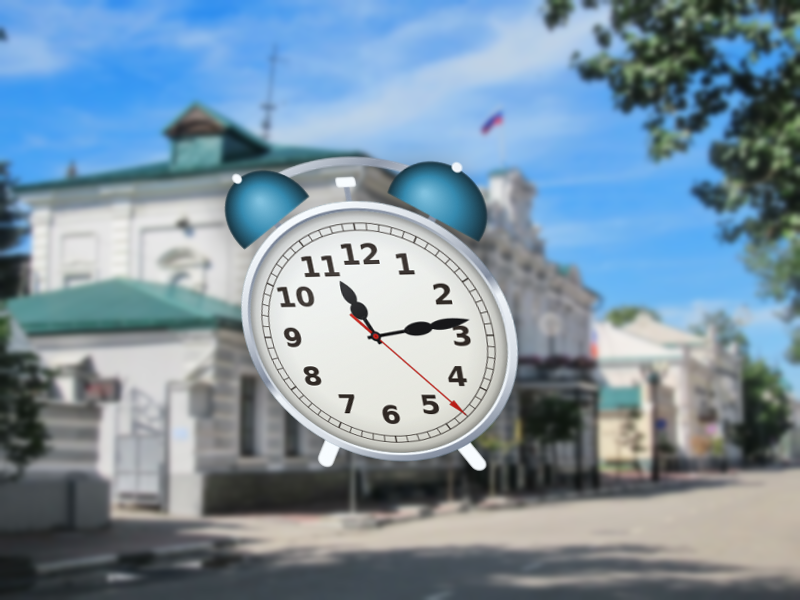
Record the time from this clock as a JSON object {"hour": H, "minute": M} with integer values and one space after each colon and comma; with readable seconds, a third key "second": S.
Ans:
{"hour": 11, "minute": 13, "second": 23}
